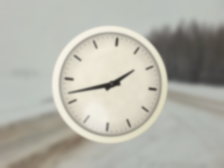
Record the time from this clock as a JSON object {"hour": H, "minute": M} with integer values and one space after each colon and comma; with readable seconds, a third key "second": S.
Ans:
{"hour": 1, "minute": 42}
